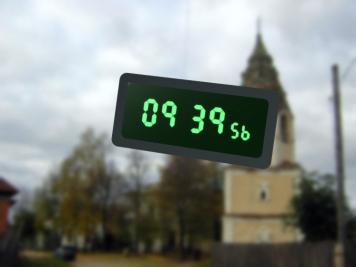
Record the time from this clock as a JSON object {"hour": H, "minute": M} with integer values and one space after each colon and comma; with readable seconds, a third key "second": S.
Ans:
{"hour": 9, "minute": 39, "second": 56}
